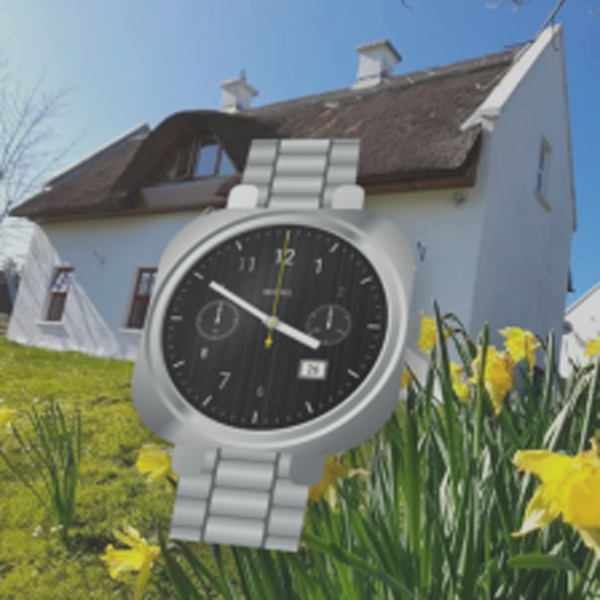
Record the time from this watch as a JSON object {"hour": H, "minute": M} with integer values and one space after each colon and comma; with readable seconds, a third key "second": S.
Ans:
{"hour": 3, "minute": 50}
